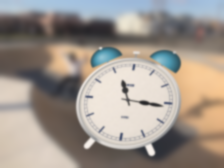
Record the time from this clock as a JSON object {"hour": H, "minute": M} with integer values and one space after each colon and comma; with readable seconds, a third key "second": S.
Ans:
{"hour": 11, "minute": 16}
